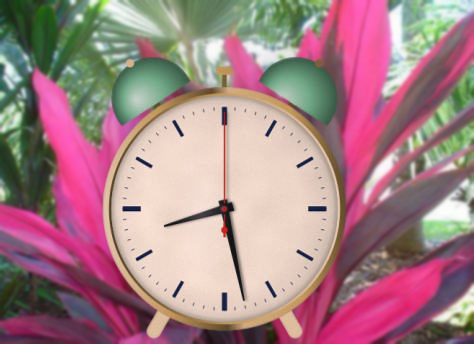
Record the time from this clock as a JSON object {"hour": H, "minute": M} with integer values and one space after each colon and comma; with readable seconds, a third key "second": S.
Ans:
{"hour": 8, "minute": 28, "second": 0}
